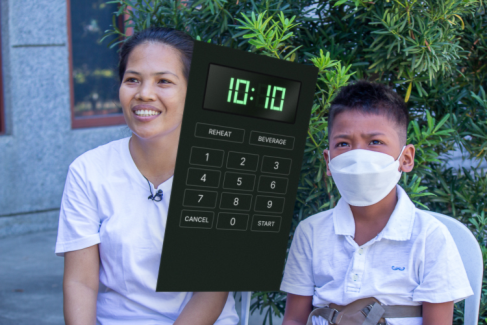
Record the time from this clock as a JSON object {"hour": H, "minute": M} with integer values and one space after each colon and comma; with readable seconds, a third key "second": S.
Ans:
{"hour": 10, "minute": 10}
